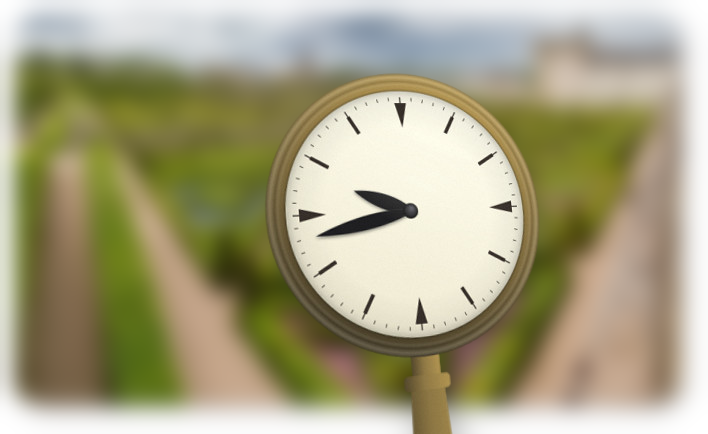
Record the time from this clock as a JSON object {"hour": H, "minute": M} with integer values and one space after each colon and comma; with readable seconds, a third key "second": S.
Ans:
{"hour": 9, "minute": 43}
